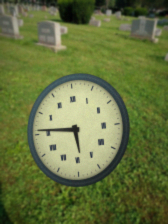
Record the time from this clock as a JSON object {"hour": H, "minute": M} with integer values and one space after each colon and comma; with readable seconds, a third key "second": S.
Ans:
{"hour": 5, "minute": 46}
